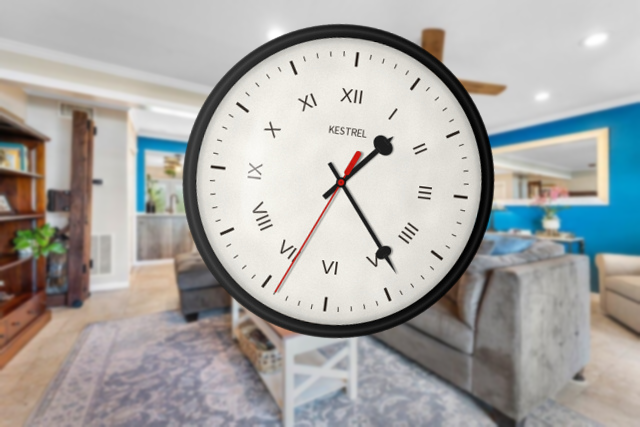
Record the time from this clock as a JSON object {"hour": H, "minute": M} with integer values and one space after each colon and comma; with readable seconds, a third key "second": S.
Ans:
{"hour": 1, "minute": 23, "second": 34}
